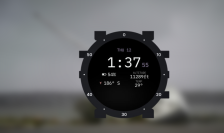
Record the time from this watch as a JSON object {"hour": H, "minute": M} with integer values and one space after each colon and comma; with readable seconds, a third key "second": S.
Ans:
{"hour": 1, "minute": 37}
